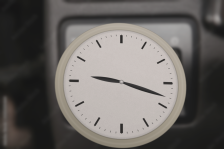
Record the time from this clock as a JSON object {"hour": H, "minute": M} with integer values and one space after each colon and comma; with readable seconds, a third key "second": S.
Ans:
{"hour": 9, "minute": 18}
